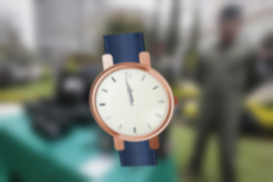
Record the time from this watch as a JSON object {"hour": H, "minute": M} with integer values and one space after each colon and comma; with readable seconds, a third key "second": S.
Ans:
{"hour": 11, "minute": 59}
